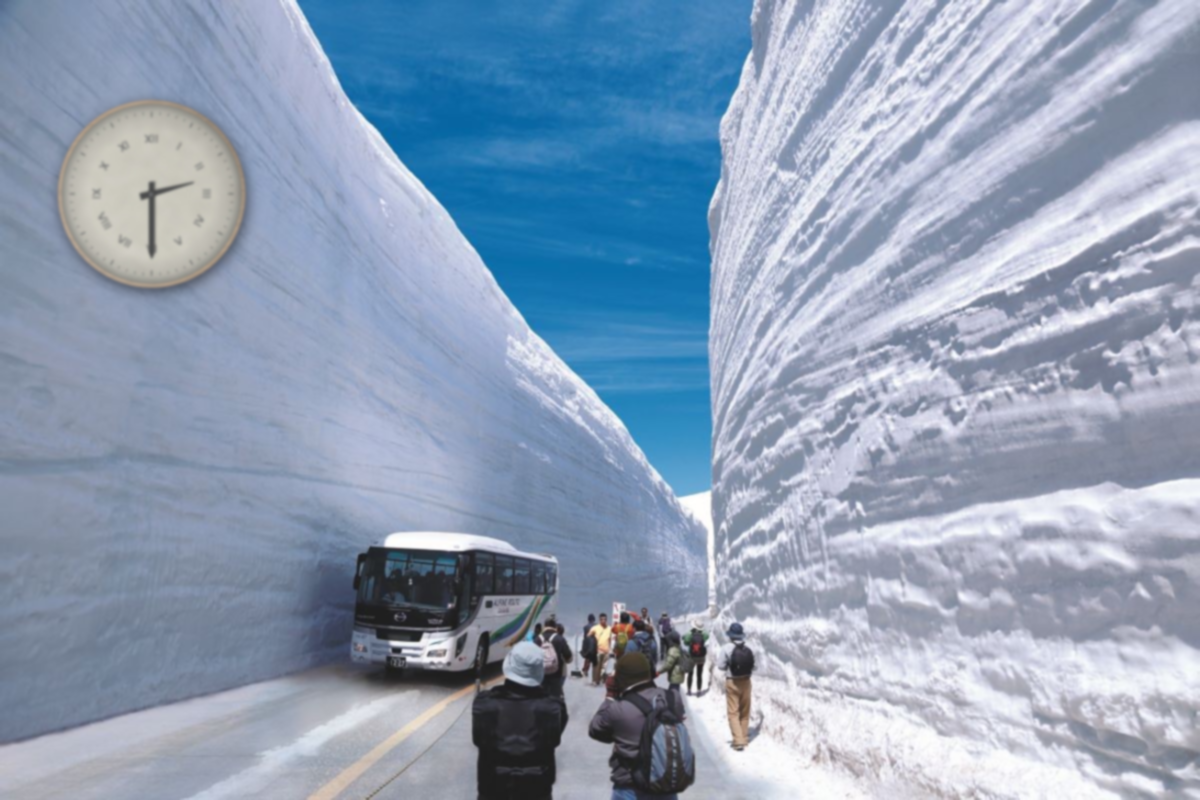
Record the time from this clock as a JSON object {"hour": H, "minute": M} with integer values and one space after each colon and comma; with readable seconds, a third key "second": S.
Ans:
{"hour": 2, "minute": 30}
